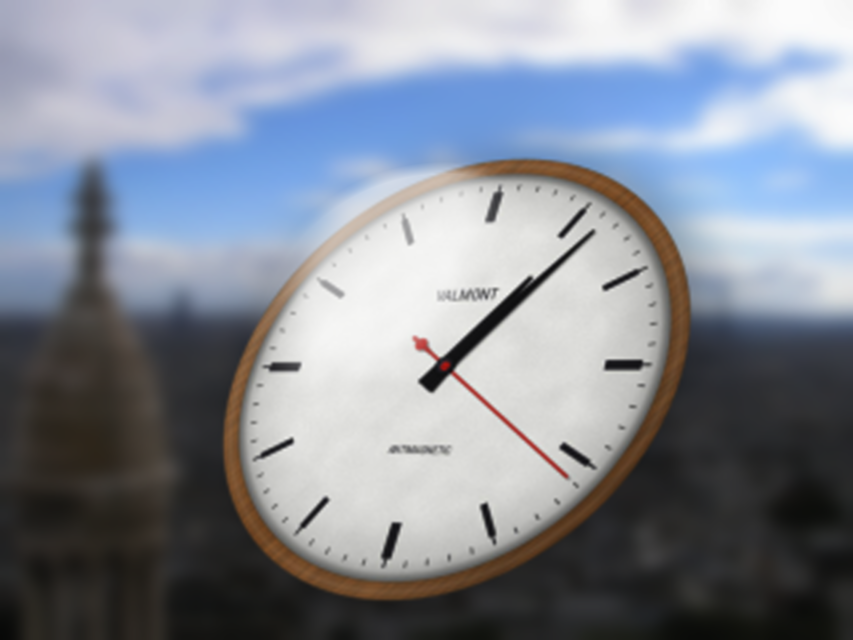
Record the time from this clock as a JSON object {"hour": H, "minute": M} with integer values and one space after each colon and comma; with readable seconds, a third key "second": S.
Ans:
{"hour": 1, "minute": 6, "second": 21}
